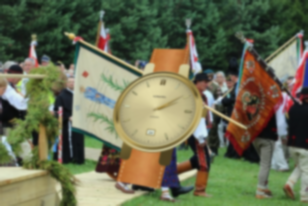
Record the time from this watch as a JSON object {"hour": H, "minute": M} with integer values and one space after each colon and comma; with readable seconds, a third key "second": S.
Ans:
{"hour": 2, "minute": 9}
